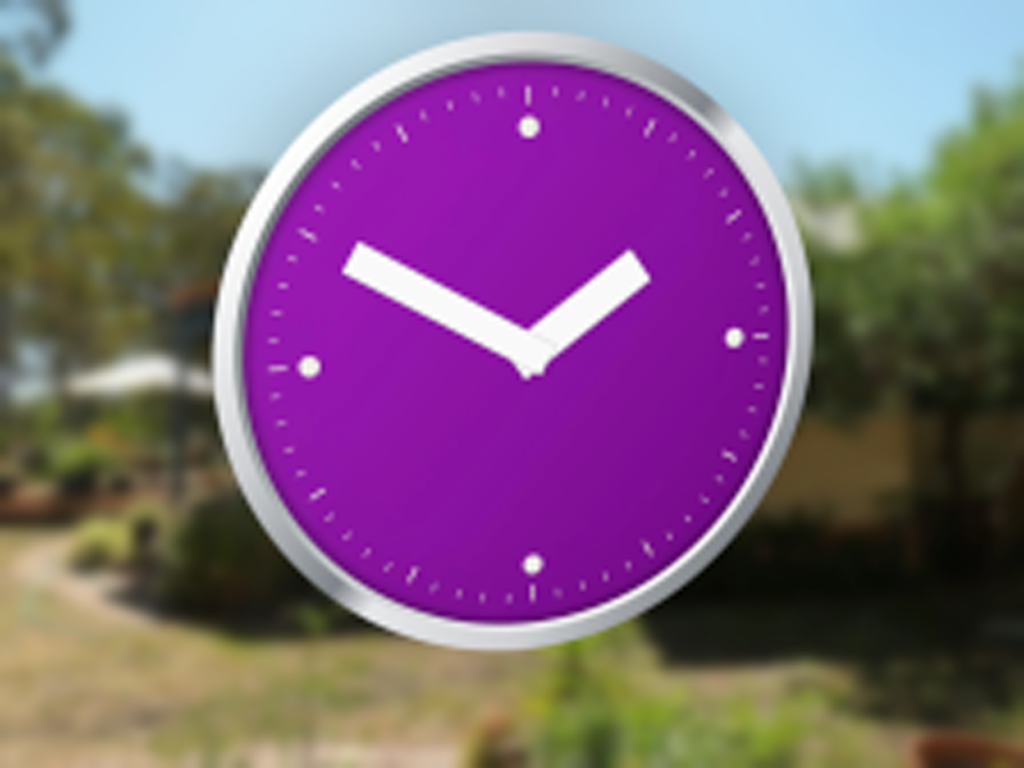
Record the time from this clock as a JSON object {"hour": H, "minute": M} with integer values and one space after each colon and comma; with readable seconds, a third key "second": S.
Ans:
{"hour": 1, "minute": 50}
